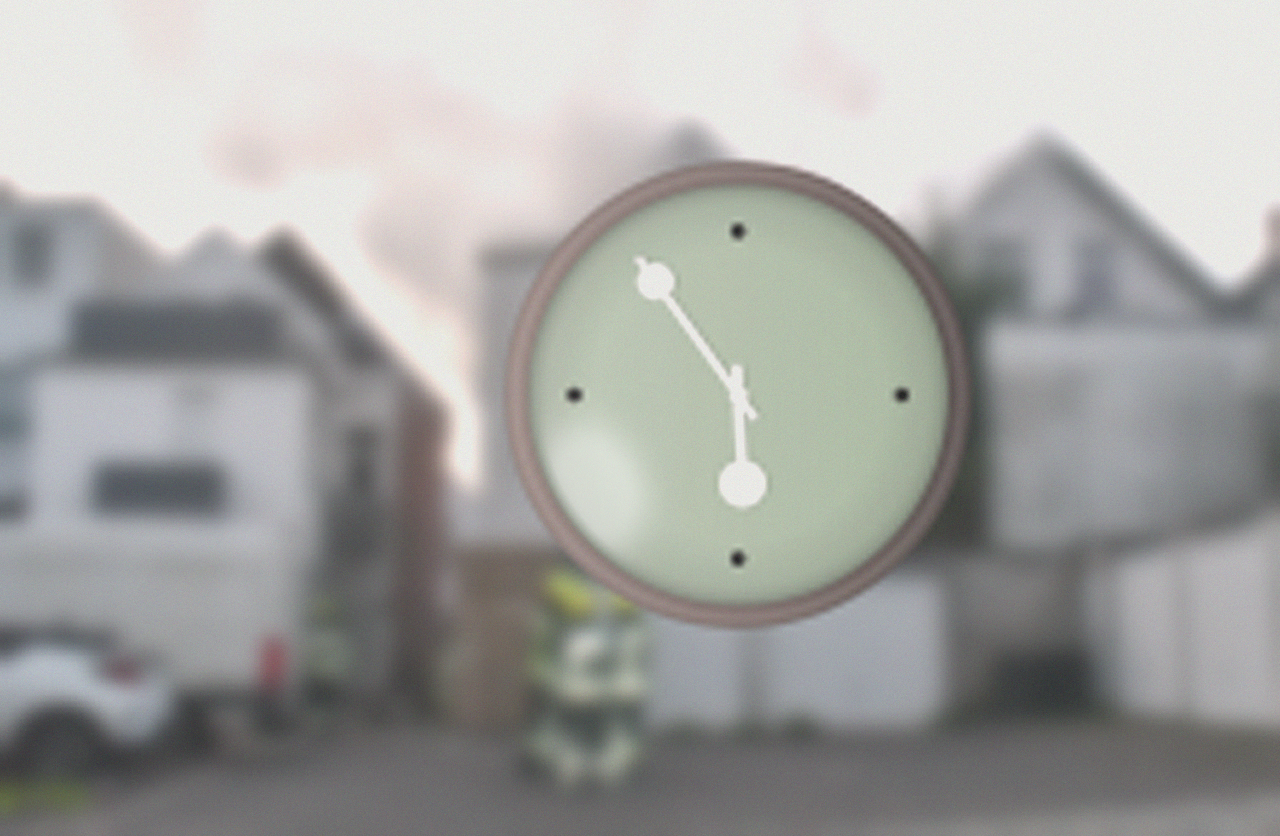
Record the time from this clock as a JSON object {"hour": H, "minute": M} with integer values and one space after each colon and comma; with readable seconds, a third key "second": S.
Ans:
{"hour": 5, "minute": 54}
